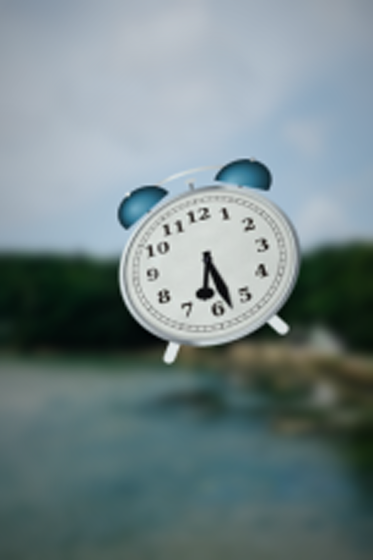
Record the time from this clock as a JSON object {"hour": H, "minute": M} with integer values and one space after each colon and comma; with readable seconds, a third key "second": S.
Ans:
{"hour": 6, "minute": 28}
